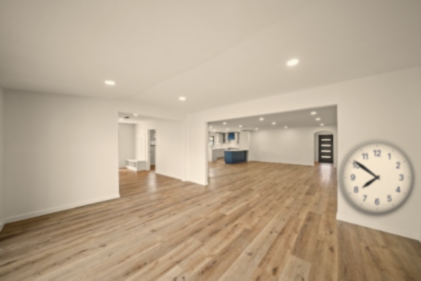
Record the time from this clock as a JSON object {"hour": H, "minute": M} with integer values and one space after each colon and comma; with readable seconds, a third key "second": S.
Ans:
{"hour": 7, "minute": 51}
